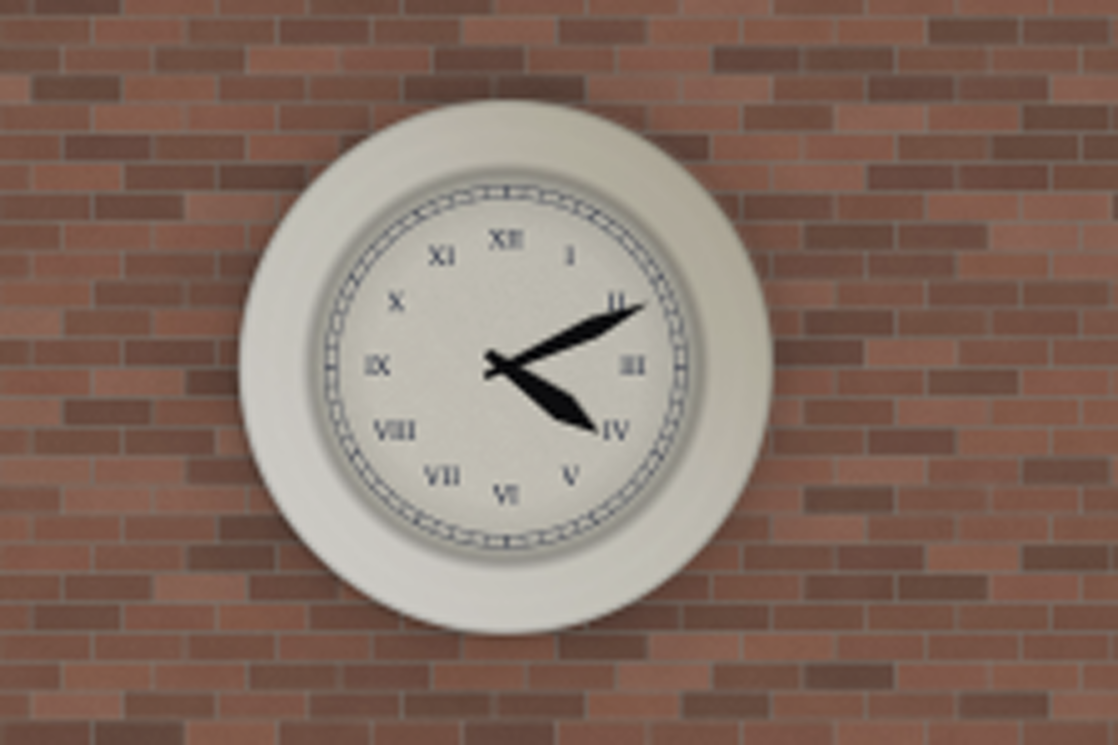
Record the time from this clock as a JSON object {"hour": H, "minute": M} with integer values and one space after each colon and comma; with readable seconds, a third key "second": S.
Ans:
{"hour": 4, "minute": 11}
